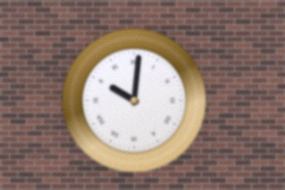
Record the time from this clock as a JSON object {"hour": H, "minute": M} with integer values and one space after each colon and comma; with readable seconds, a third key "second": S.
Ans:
{"hour": 10, "minute": 1}
